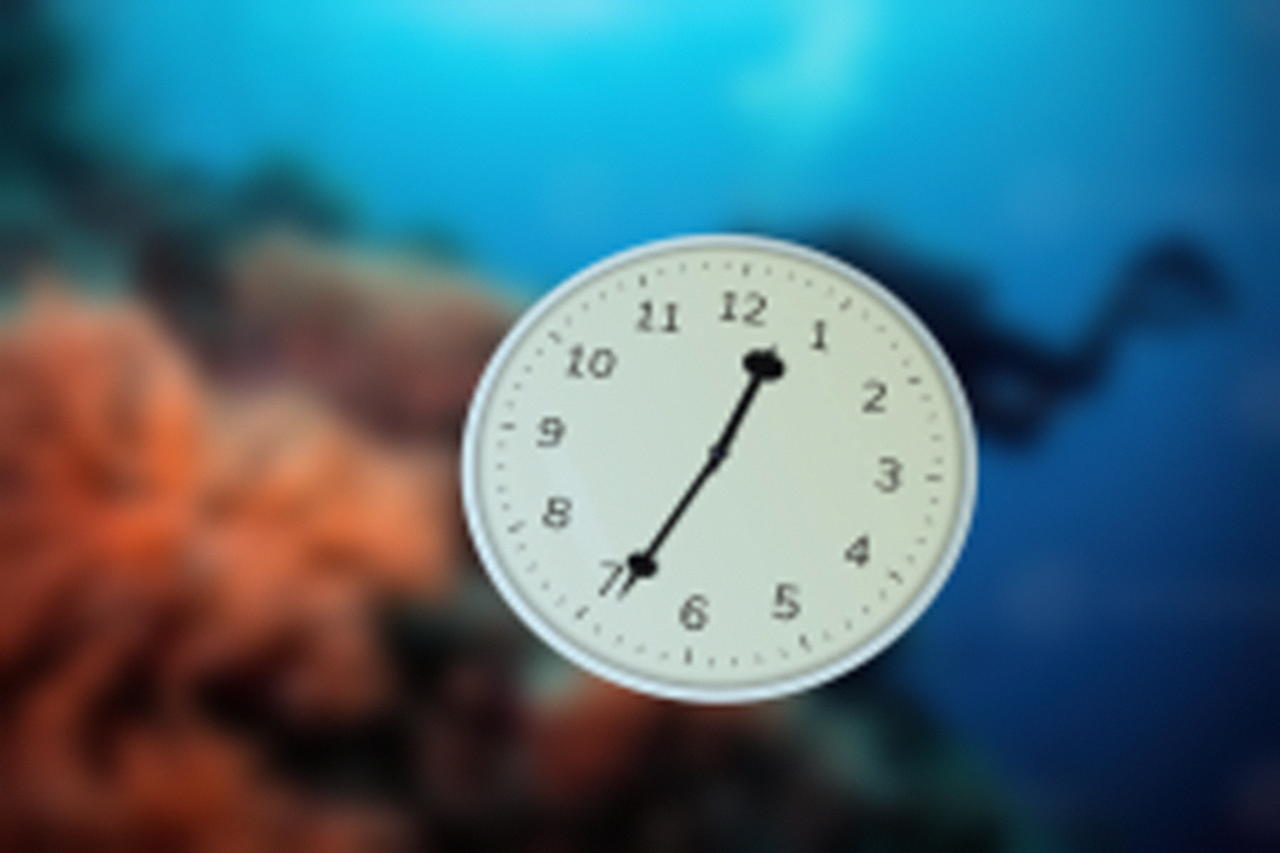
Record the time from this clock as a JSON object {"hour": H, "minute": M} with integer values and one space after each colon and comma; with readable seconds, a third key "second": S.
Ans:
{"hour": 12, "minute": 34}
